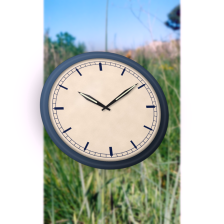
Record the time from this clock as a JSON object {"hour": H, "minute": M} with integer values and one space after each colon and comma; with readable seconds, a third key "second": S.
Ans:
{"hour": 10, "minute": 9}
